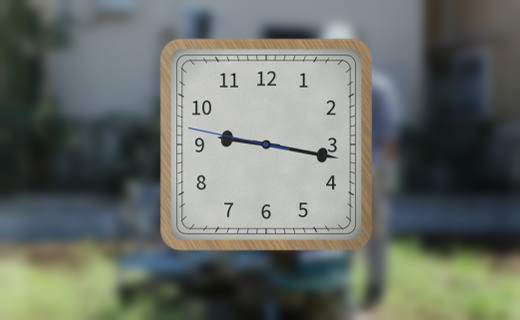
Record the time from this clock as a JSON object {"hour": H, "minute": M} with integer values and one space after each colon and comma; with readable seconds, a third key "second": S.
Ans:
{"hour": 9, "minute": 16, "second": 47}
